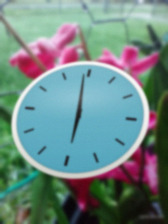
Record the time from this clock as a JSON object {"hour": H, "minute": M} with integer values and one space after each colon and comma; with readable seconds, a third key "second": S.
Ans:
{"hour": 5, "minute": 59}
